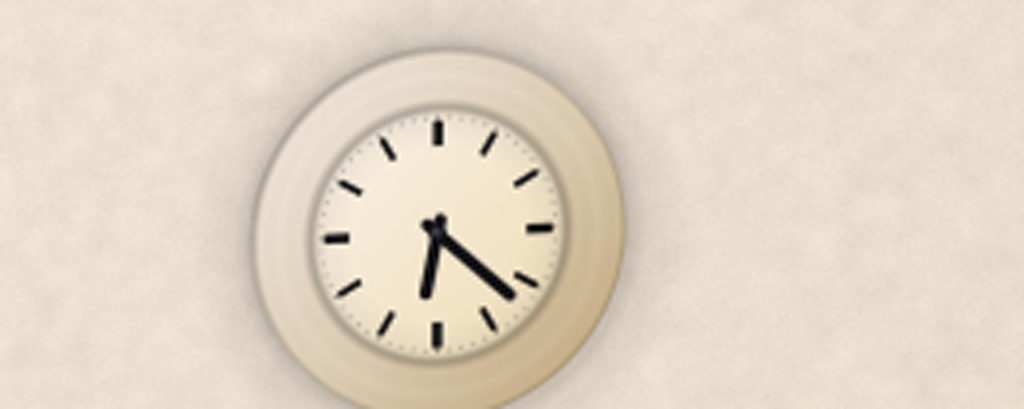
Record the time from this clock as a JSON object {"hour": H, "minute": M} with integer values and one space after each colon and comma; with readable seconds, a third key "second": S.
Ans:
{"hour": 6, "minute": 22}
